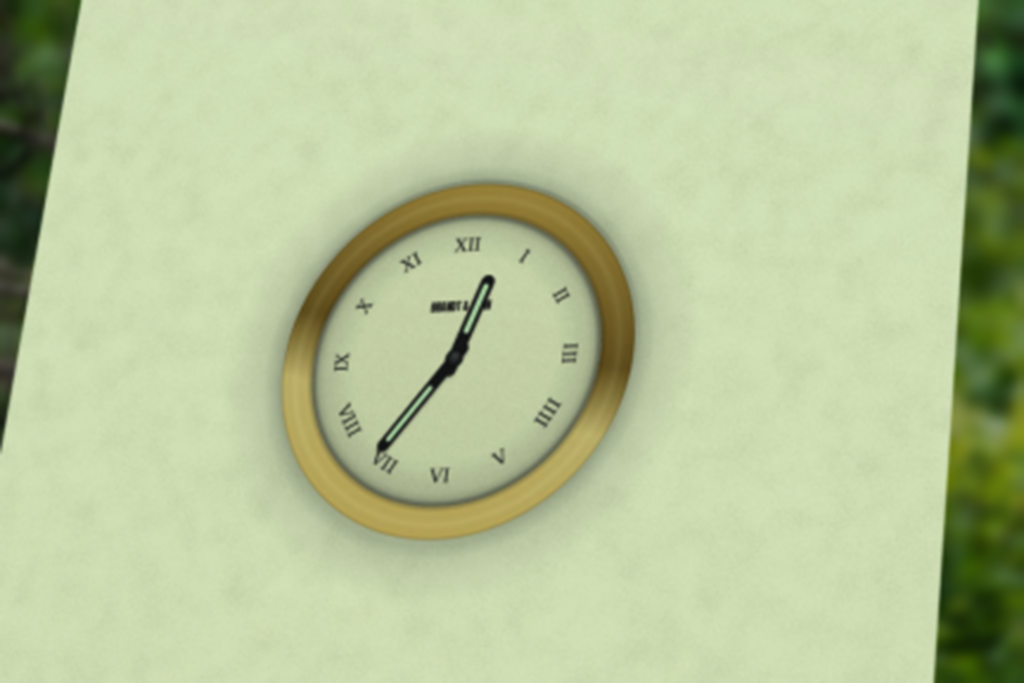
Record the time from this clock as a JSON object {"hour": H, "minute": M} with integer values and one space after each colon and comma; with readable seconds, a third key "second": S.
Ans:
{"hour": 12, "minute": 36}
